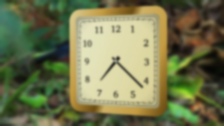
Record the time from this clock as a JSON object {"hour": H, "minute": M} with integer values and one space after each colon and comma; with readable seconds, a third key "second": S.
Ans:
{"hour": 7, "minute": 22}
